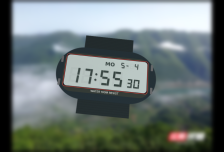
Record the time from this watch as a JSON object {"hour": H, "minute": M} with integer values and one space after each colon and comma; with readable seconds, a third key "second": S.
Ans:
{"hour": 17, "minute": 55, "second": 30}
